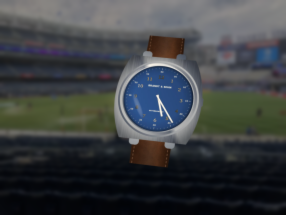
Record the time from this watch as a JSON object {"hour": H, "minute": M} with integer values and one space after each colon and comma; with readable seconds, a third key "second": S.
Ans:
{"hour": 5, "minute": 24}
